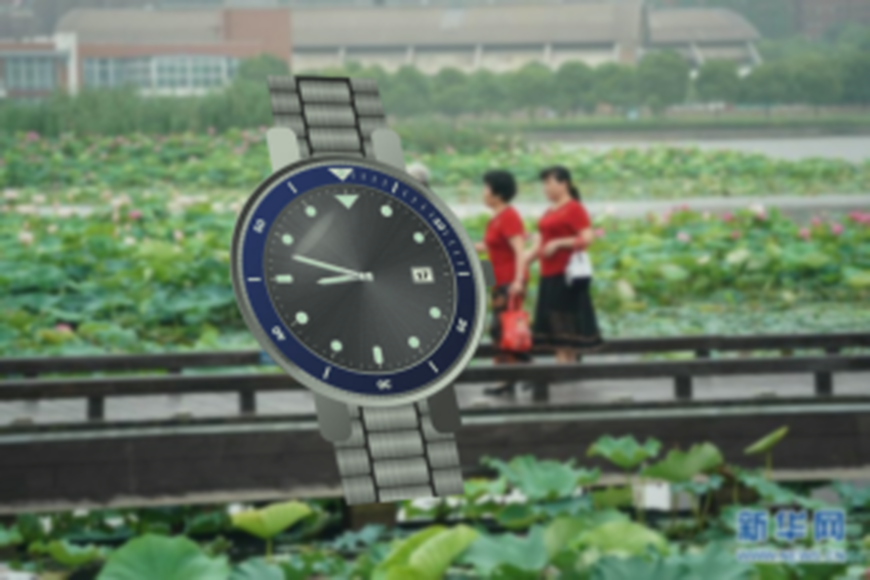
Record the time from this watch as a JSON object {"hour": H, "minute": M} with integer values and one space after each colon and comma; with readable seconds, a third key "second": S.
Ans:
{"hour": 8, "minute": 48}
